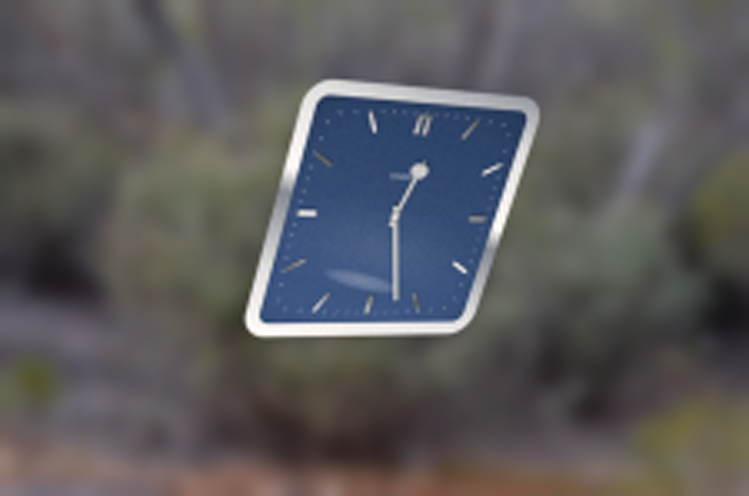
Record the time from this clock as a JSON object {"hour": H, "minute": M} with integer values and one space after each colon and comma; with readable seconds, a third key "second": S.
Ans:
{"hour": 12, "minute": 27}
